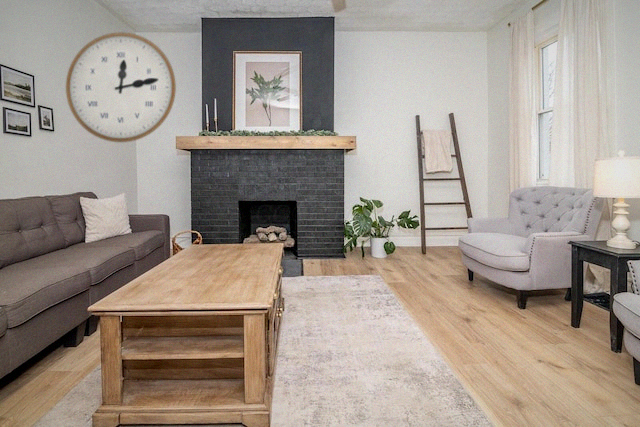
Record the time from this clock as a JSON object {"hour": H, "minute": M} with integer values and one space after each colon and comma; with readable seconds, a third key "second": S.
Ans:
{"hour": 12, "minute": 13}
